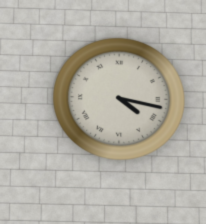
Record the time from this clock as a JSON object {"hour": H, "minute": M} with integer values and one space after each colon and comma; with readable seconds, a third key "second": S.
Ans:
{"hour": 4, "minute": 17}
